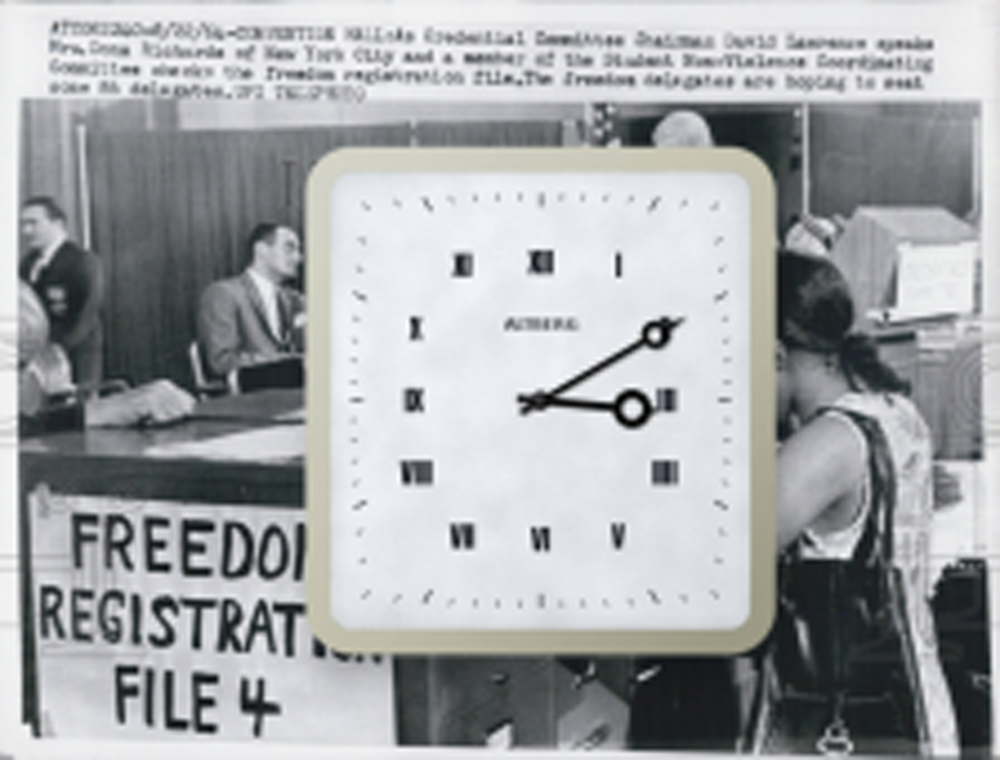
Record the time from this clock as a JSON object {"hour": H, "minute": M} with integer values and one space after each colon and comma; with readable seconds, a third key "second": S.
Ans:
{"hour": 3, "minute": 10}
